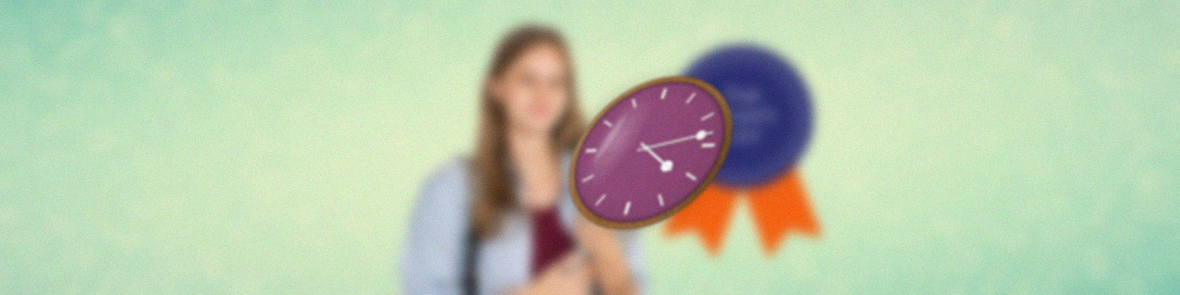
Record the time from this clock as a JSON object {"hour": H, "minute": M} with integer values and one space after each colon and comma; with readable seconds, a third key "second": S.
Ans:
{"hour": 4, "minute": 13}
